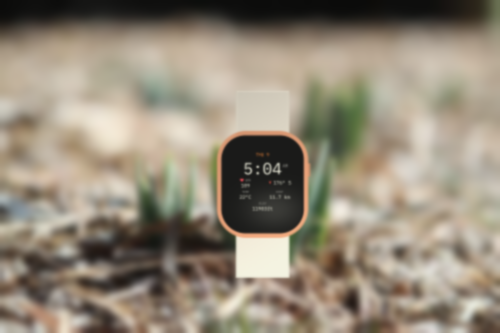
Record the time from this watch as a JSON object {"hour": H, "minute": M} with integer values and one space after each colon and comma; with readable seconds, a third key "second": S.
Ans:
{"hour": 5, "minute": 4}
